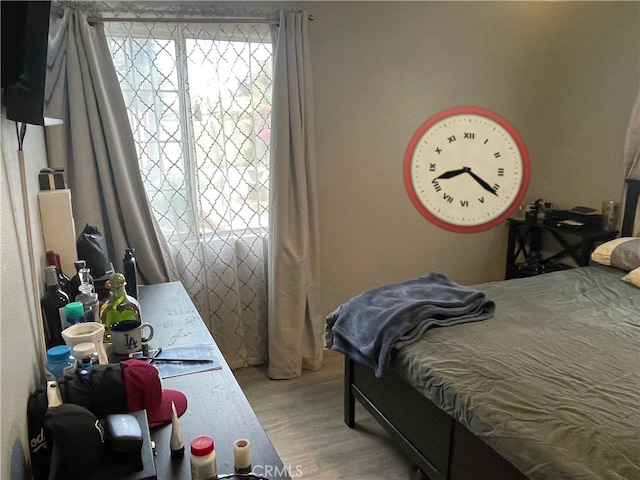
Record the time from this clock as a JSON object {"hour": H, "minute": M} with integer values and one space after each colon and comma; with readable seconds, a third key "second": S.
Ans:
{"hour": 8, "minute": 21}
